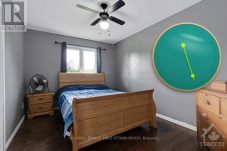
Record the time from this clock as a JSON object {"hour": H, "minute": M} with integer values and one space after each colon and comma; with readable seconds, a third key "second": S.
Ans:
{"hour": 11, "minute": 27}
